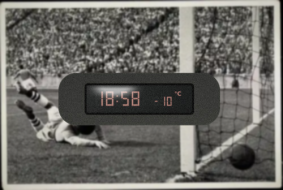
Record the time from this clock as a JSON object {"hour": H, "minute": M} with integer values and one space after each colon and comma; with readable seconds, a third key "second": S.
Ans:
{"hour": 18, "minute": 58}
